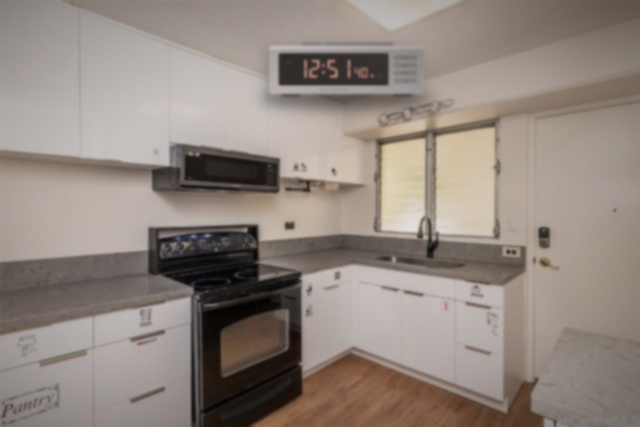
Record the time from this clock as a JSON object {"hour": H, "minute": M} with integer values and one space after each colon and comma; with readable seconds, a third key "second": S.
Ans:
{"hour": 12, "minute": 51}
